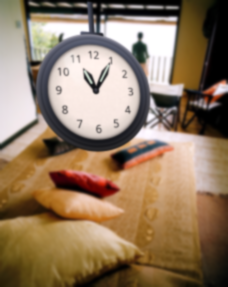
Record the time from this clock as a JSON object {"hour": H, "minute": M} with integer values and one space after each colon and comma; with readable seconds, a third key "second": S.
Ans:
{"hour": 11, "minute": 5}
